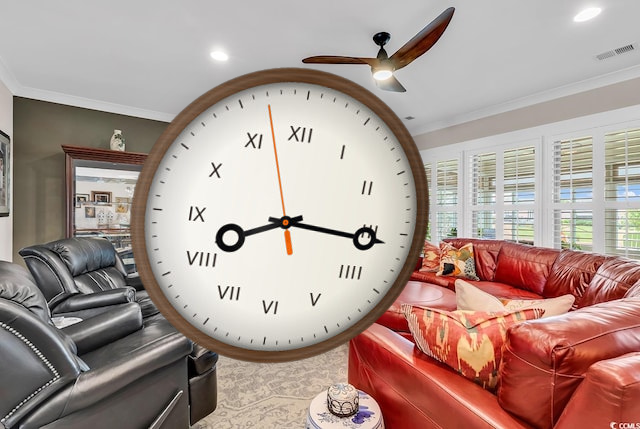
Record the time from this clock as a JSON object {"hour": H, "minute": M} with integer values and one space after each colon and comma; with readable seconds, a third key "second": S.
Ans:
{"hour": 8, "minute": 15, "second": 57}
